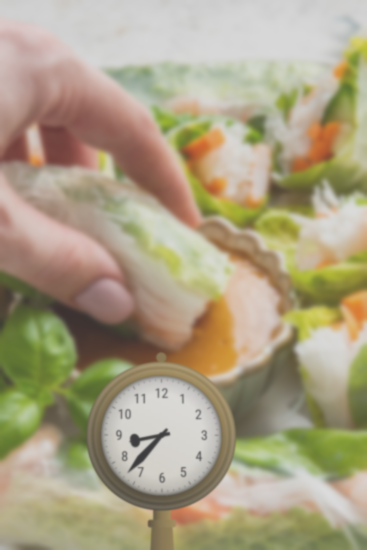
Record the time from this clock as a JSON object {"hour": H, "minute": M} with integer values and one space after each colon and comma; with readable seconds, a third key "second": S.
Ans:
{"hour": 8, "minute": 37}
